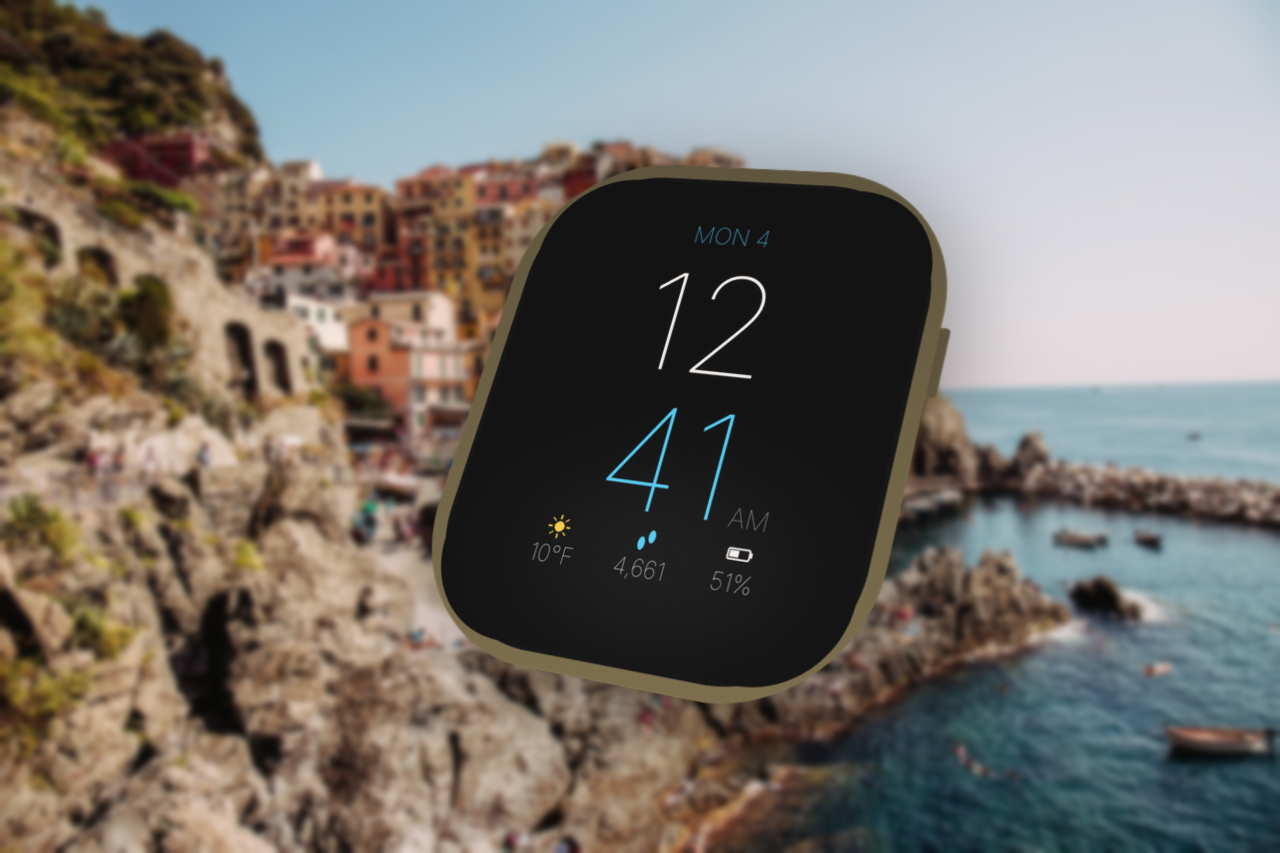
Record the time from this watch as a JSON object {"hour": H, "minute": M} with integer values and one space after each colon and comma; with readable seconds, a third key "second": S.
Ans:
{"hour": 12, "minute": 41}
